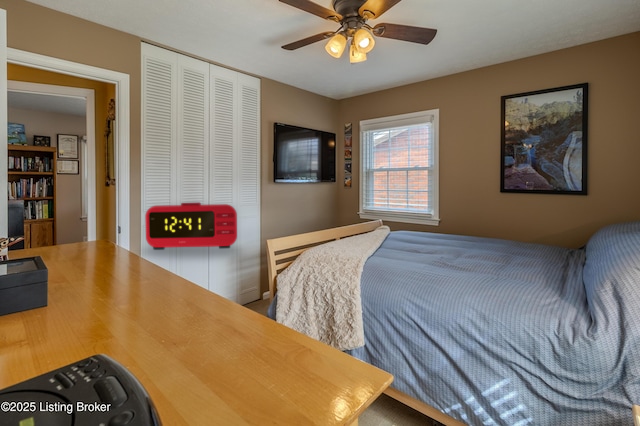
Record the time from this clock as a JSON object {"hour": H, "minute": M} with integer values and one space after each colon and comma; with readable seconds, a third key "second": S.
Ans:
{"hour": 12, "minute": 41}
